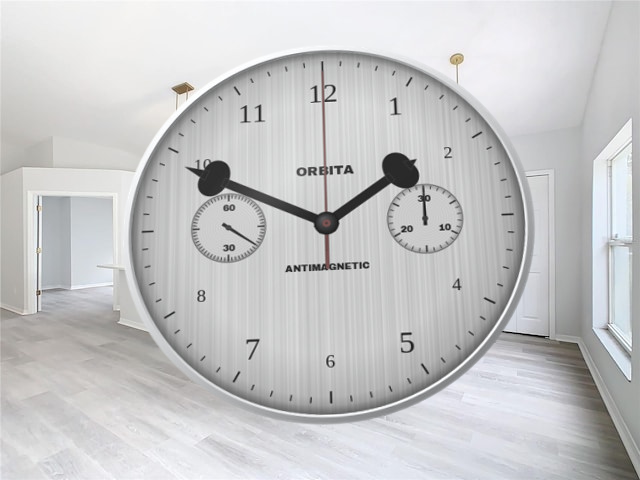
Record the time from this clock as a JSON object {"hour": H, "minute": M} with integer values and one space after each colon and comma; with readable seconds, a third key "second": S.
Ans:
{"hour": 1, "minute": 49, "second": 21}
